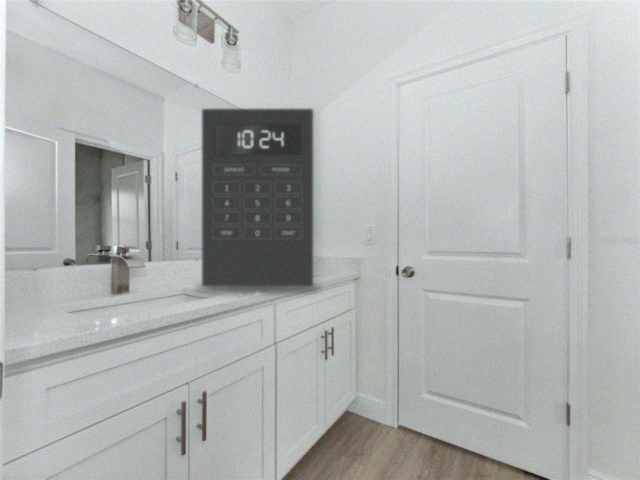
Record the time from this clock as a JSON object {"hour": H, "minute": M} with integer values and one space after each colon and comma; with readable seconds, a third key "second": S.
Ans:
{"hour": 10, "minute": 24}
